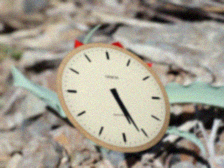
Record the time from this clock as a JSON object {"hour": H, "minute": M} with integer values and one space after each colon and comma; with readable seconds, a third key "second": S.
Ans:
{"hour": 5, "minute": 26}
